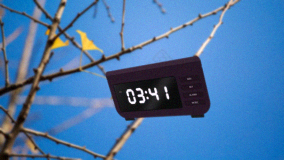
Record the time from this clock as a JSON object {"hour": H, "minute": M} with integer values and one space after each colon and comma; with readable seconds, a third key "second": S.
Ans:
{"hour": 3, "minute": 41}
